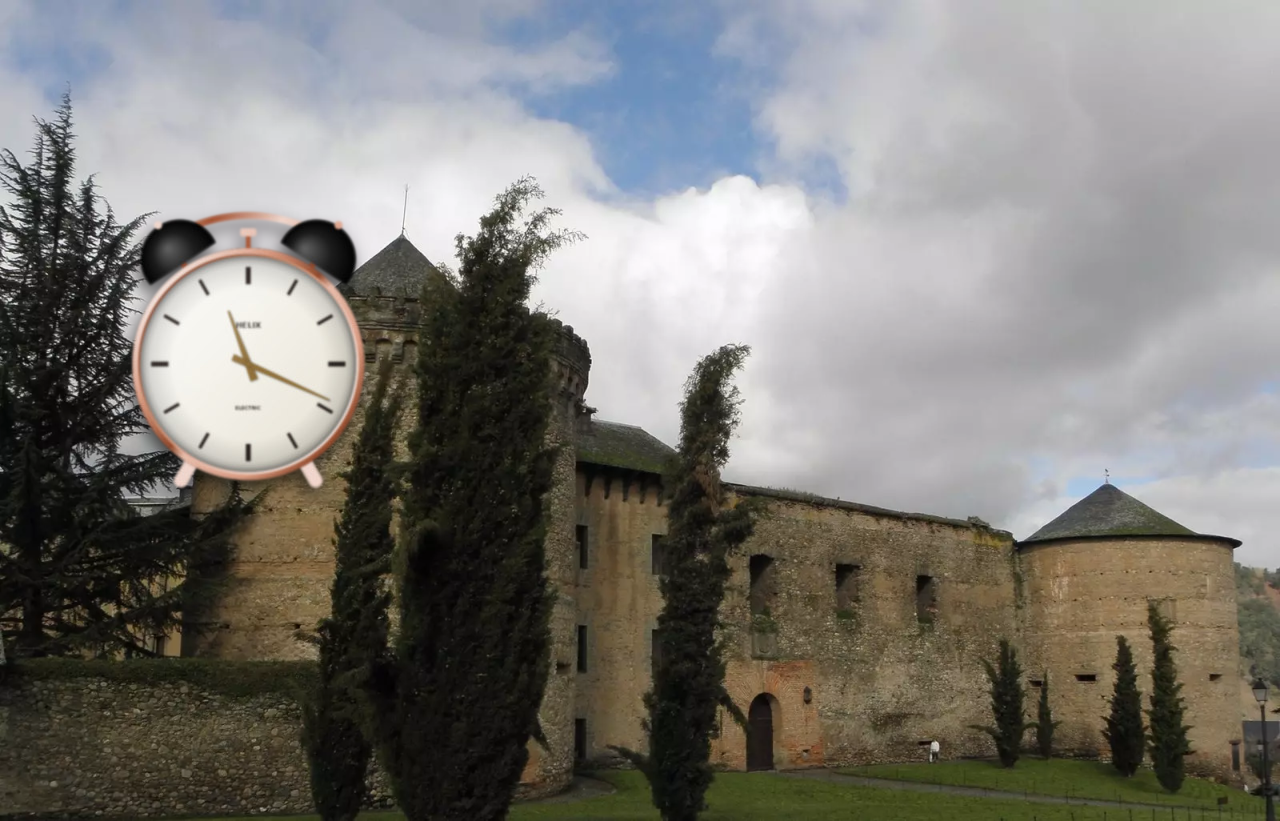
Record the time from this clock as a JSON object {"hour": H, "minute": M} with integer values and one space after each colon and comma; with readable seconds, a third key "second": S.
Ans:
{"hour": 11, "minute": 19}
